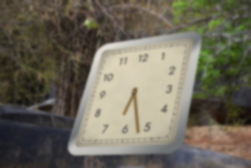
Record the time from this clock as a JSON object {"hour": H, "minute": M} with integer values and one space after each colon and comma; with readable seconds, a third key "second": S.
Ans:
{"hour": 6, "minute": 27}
